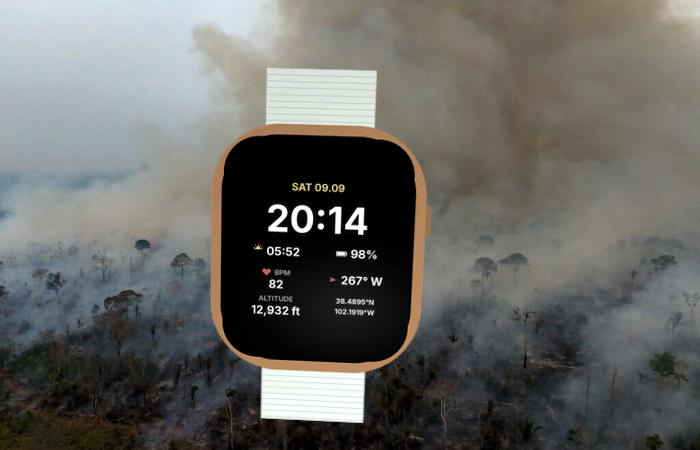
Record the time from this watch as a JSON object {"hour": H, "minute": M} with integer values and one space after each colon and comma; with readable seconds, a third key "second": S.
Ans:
{"hour": 20, "minute": 14}
